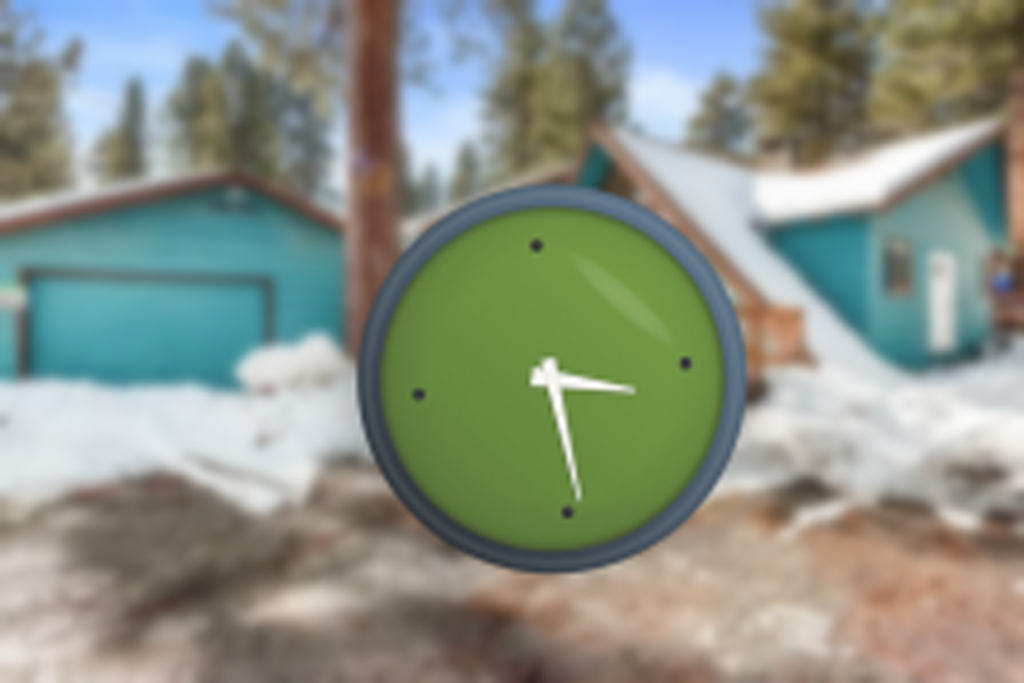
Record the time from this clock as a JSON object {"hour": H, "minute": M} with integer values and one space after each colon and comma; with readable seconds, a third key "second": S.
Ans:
{"hour": 3, "minute": 29}
